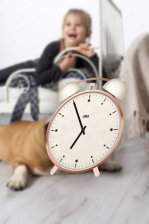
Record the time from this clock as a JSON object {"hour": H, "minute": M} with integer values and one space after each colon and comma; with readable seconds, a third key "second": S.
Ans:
{"hour": 6, "minute": 55}
